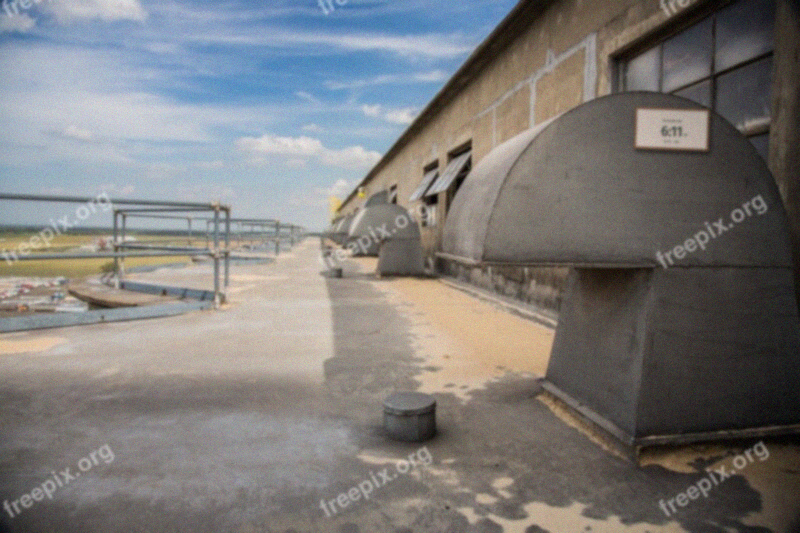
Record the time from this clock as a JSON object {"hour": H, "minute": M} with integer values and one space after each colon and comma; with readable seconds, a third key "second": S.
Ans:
{"hour": 6, "minute": 11}
